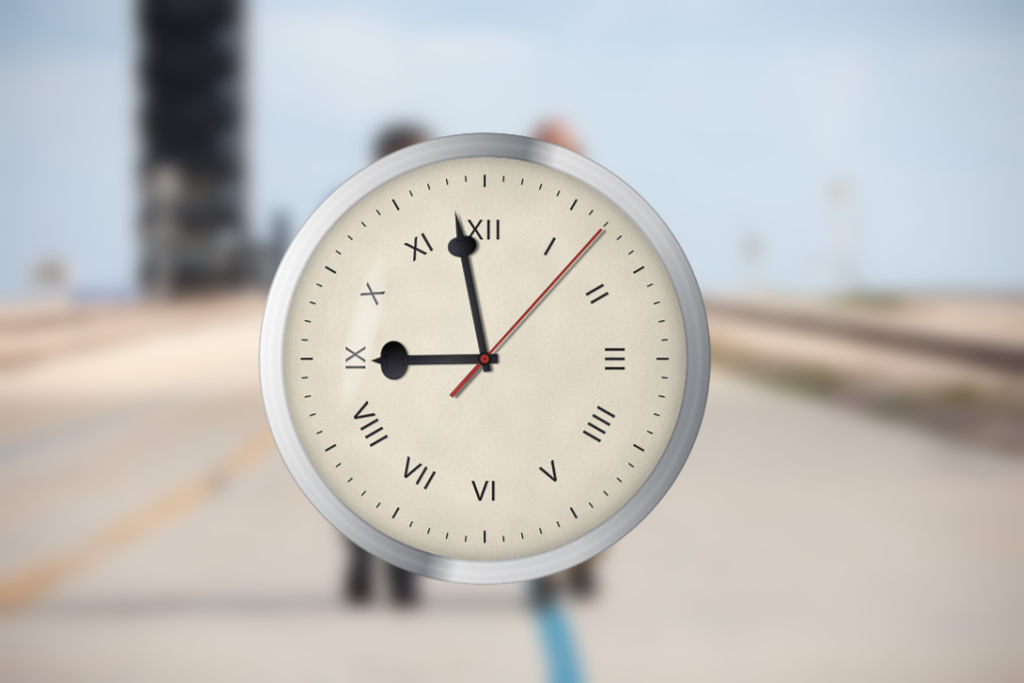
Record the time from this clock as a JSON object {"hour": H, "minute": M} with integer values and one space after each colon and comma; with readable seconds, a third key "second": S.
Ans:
{"hour": 8, "minute": 58, "second": 7}
